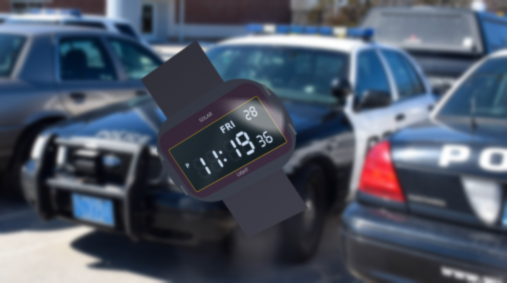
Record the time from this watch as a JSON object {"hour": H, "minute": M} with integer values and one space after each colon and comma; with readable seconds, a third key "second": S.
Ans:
{"hour": 11, "minute": 19, "second": 36}
